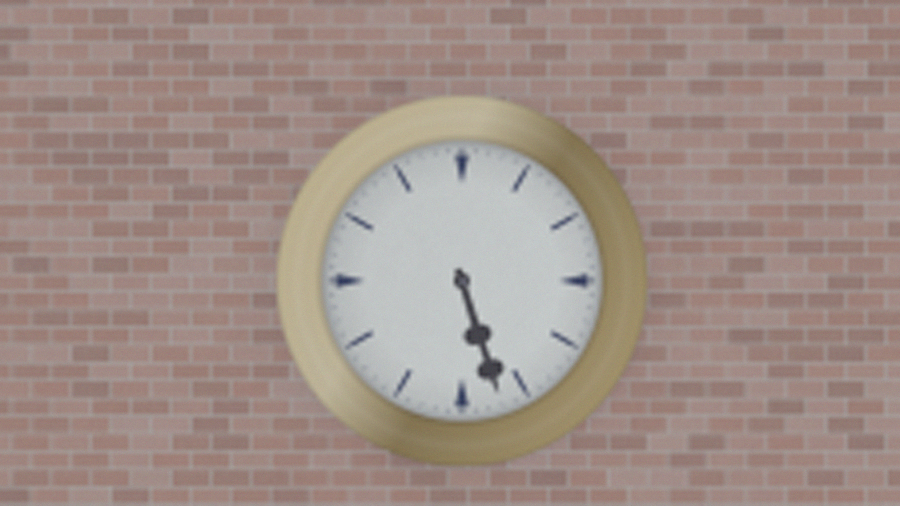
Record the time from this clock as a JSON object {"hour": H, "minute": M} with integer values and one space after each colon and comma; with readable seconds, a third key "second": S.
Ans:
{"hour": 5, "minute": 27}
